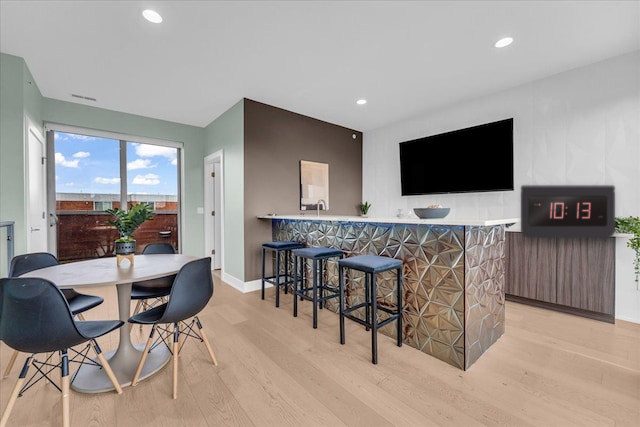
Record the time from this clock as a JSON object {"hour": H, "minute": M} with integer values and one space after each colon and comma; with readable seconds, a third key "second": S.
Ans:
{"hour": 10, "minute": 13}
